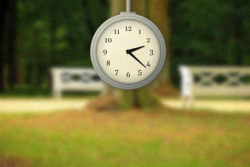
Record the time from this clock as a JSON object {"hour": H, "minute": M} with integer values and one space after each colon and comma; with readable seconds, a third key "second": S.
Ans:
{"hour": 2, "minute": 22}
